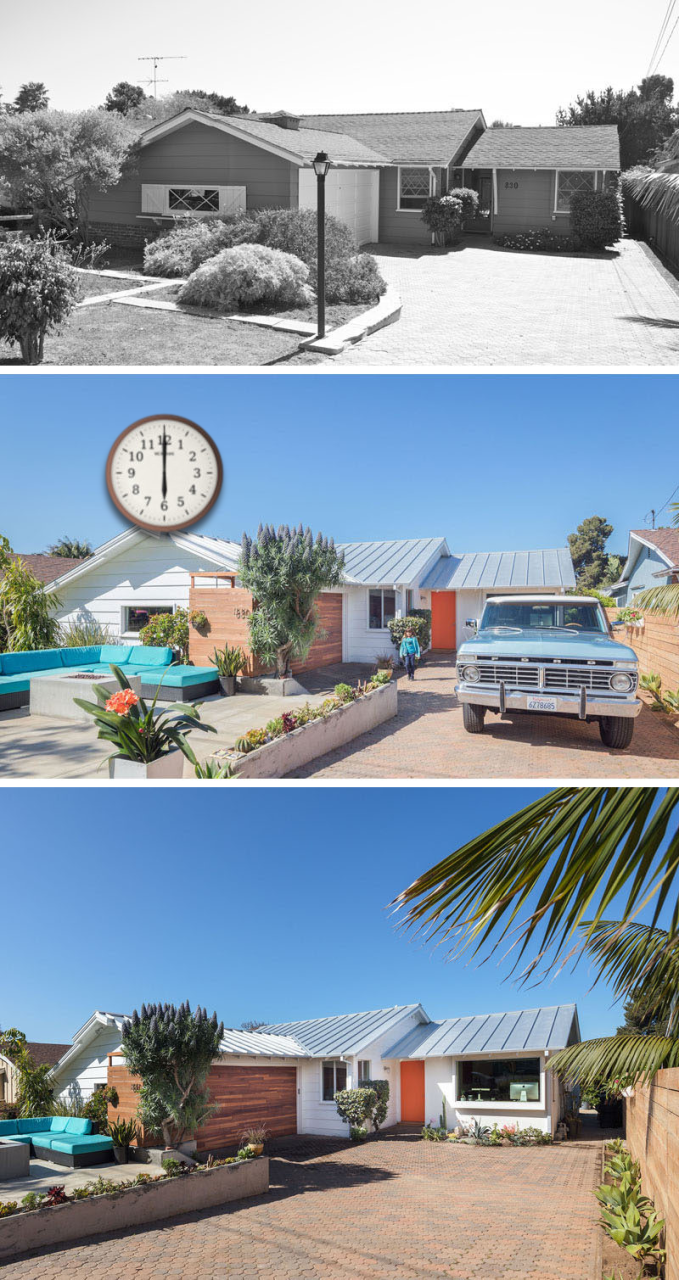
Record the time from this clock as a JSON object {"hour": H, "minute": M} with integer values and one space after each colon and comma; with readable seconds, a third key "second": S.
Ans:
{"hour": 6, "minute": 0}
